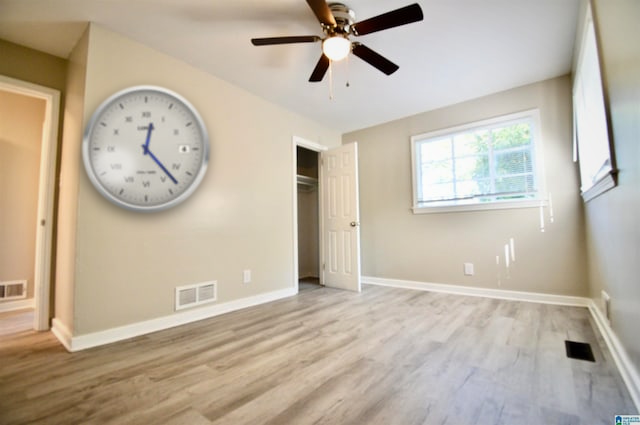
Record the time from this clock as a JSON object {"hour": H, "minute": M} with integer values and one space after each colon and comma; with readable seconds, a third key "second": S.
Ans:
{"hour": 12, "minute": 23}
